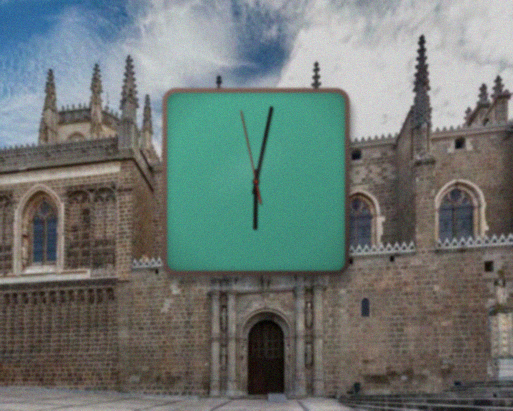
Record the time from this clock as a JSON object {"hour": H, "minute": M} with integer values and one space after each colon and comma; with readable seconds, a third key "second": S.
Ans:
{"hour": 6, "minute": 1, "second": 58}
